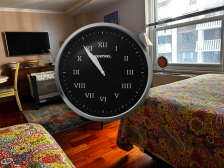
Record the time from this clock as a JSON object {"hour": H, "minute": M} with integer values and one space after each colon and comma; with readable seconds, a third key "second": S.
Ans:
{"hour": 10, "minute": 54}
